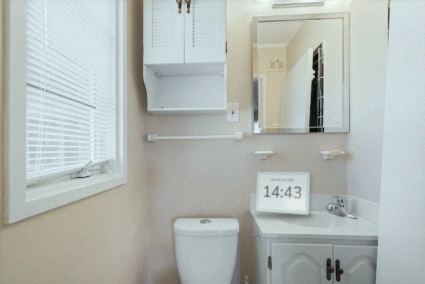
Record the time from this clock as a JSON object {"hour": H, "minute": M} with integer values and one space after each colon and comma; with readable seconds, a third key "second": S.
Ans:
{"hour": 14, "minute": 43}
